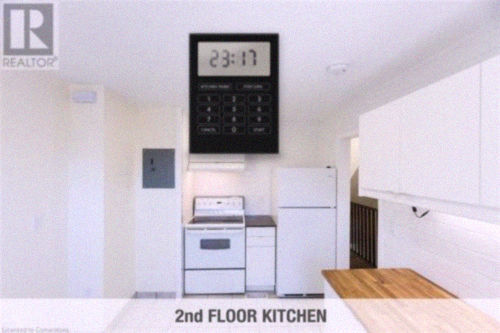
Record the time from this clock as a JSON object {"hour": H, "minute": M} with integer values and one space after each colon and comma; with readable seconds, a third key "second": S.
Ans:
{"hour": 23, "minute": 17}
